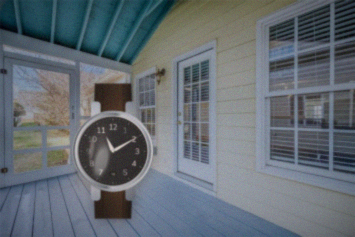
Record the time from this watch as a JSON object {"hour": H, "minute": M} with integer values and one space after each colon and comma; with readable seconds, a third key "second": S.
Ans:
{"hour": 11, "minute": 10}
